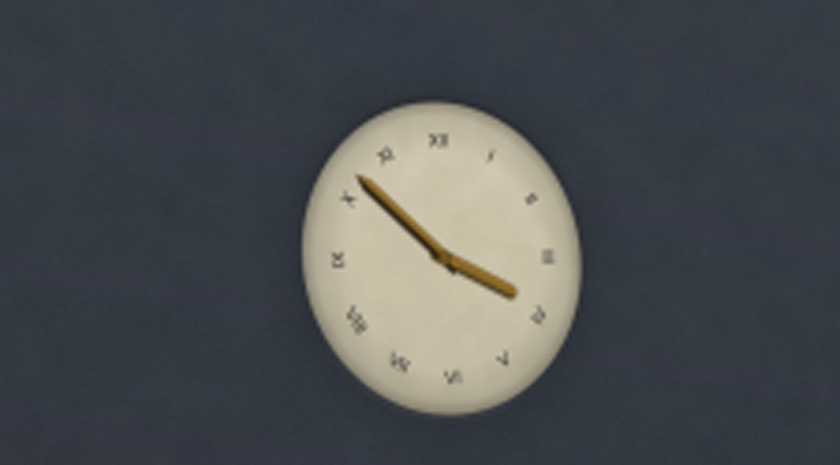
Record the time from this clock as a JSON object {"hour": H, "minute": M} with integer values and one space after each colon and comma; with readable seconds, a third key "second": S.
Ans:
{"hour": 3, "minute": 52}
